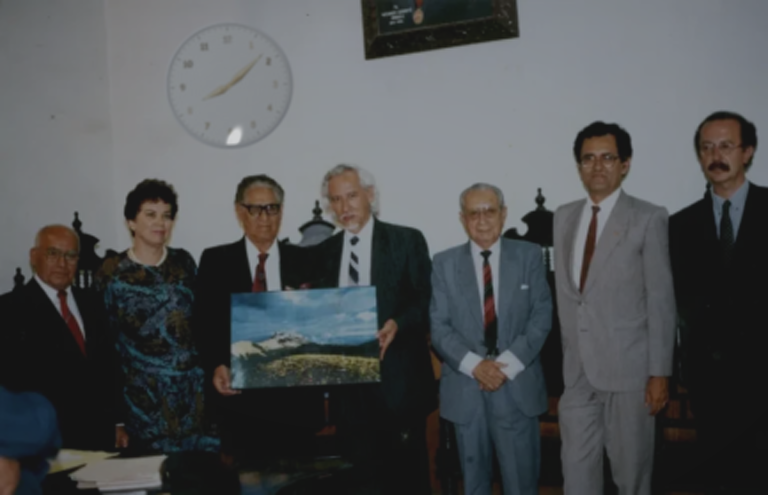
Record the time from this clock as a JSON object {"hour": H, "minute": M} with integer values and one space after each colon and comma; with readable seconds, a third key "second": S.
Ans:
{"hour": 8, "minute": 8}
